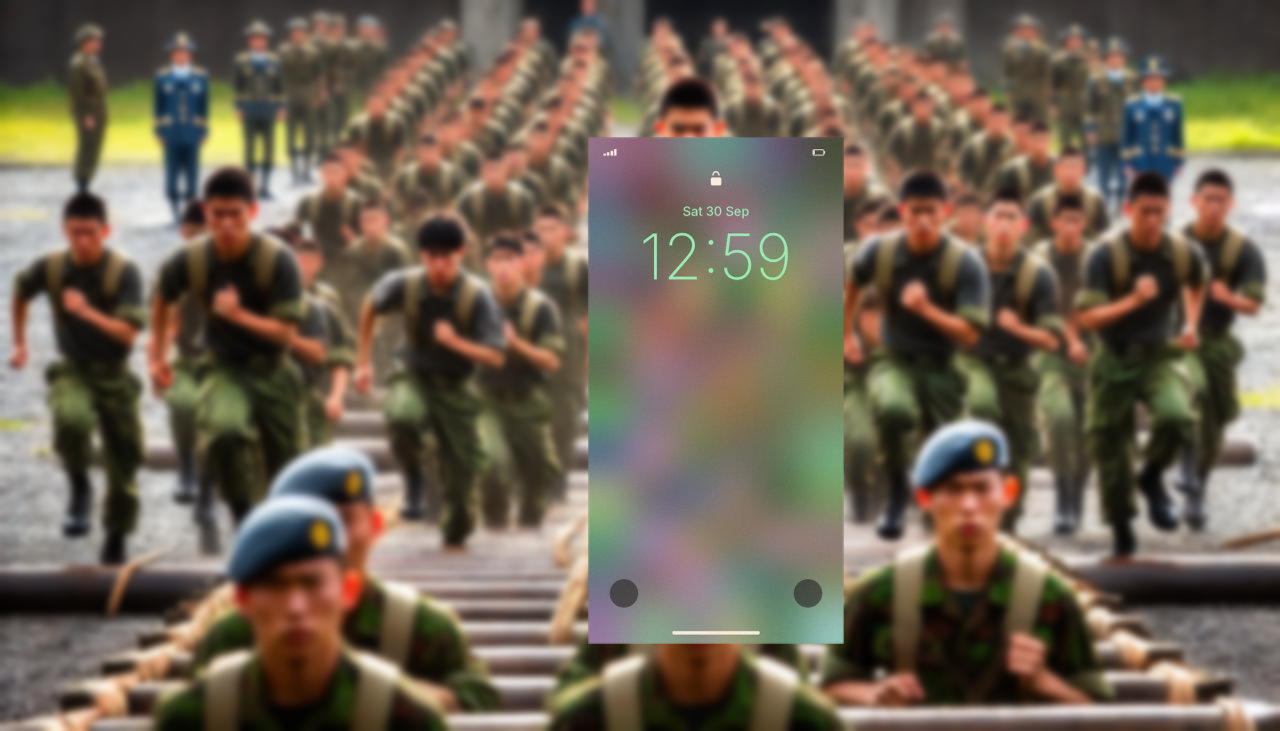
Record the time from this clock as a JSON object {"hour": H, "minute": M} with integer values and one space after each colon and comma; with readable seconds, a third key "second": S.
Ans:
{"hour": 12, "minute": 59}
